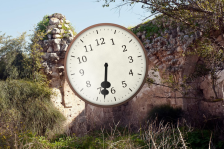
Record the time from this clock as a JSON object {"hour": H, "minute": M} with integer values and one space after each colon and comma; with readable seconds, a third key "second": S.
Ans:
{"hour": 6, "minute": 33}
